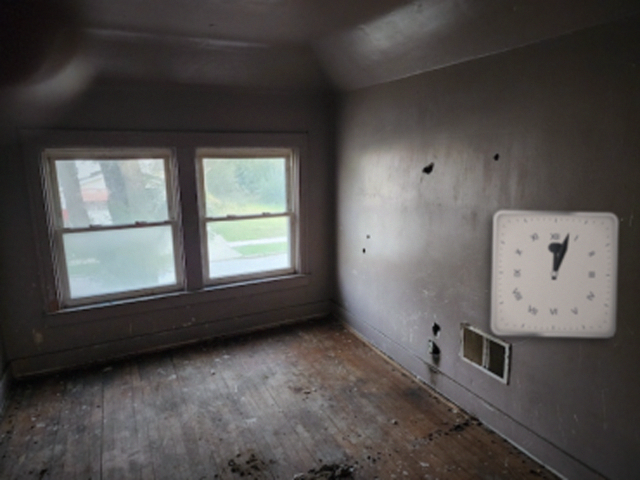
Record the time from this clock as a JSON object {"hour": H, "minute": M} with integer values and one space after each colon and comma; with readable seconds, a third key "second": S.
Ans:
{"hour": 12, "minute": 3}
